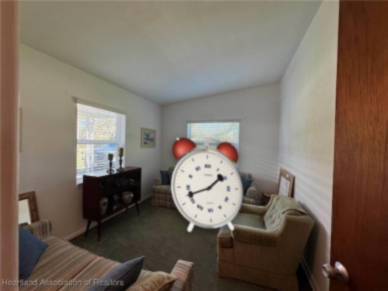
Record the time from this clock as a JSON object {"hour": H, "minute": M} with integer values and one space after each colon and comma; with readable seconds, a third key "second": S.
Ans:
{"hour": 1, "minute": 42}
